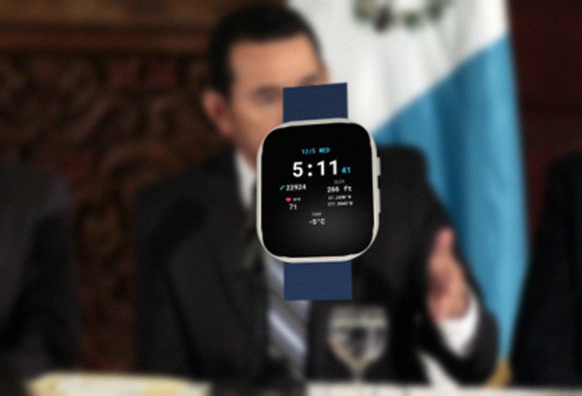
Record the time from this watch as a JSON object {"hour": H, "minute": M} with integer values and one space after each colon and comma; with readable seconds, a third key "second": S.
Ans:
{"hour": 5, "minute": 11}
